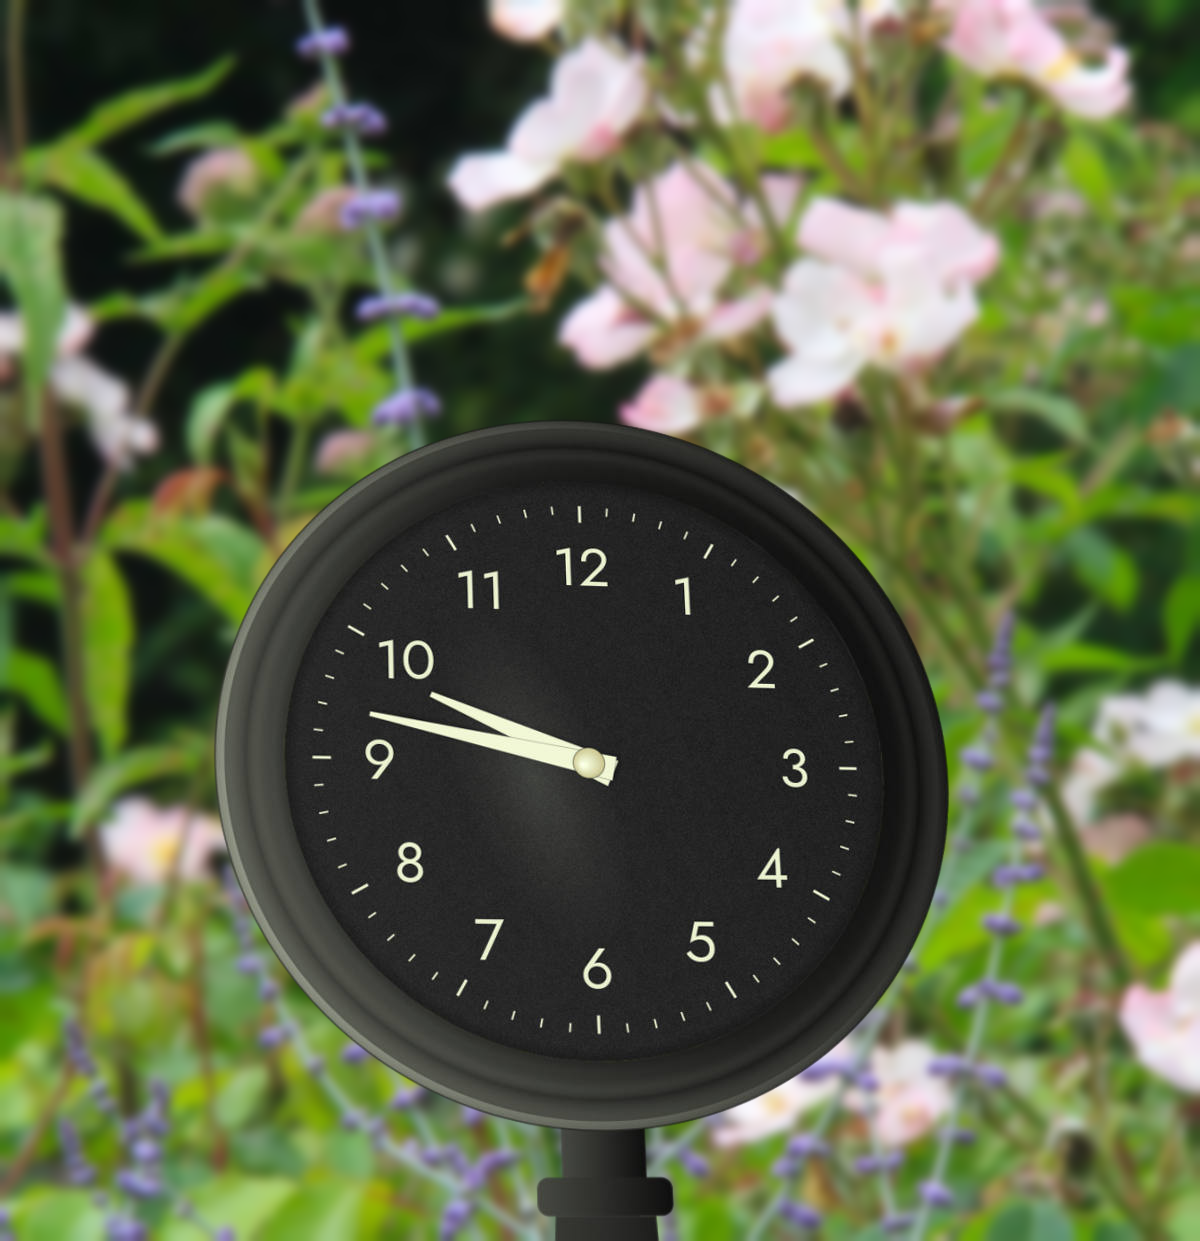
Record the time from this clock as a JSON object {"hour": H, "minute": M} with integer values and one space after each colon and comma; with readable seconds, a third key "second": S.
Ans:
{"hour": 9, "minute": 47}
